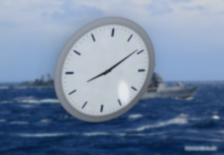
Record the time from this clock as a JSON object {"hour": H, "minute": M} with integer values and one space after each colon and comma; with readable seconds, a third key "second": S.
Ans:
{"hour": 8, "minute": 9}
